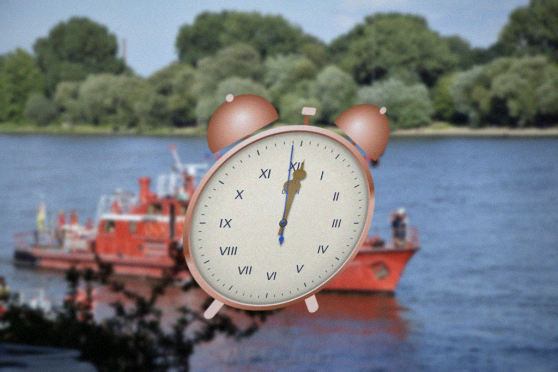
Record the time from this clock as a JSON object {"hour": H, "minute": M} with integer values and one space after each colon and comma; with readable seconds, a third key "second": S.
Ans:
{"hour": 12, "minute": 0, "second": 59}
